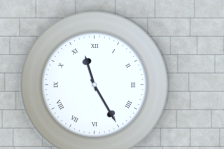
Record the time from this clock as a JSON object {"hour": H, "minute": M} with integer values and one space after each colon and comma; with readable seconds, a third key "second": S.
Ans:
{"hour": 11, "minute": 25}
